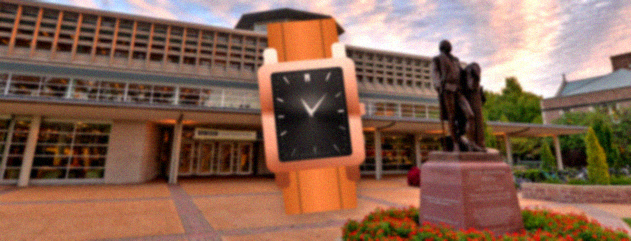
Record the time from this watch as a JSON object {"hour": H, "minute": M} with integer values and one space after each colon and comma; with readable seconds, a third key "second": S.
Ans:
{"hour": 11, "minute": 7}
